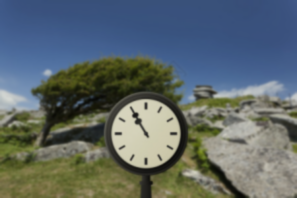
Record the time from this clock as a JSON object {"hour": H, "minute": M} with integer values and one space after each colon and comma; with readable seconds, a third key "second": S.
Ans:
{"hour": 10, "minute": 55}
